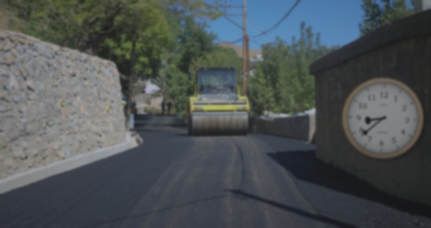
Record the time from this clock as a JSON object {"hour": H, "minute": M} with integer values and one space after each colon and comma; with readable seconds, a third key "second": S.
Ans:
{"hour": 8, "minute": 38}
